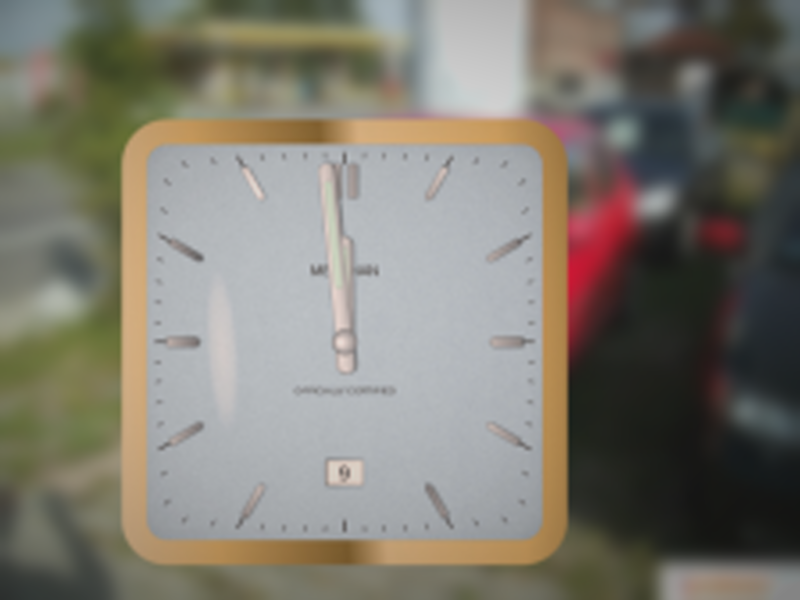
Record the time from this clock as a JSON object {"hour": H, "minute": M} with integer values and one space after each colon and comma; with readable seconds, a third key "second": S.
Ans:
{"hour": 11, "minute": 59}
